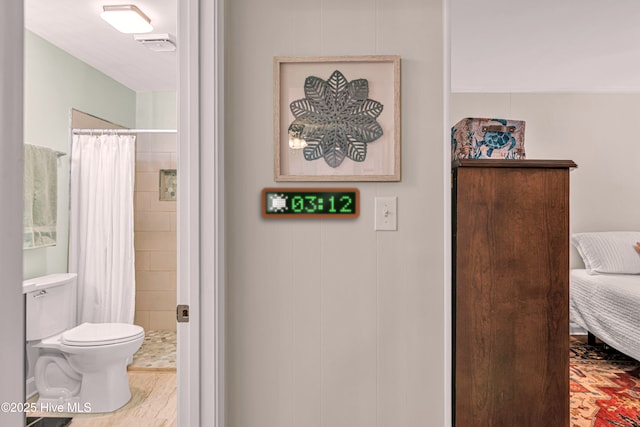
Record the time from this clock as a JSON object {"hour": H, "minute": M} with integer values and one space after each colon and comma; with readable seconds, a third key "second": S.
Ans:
{"hour": 3, "minute": 12}
